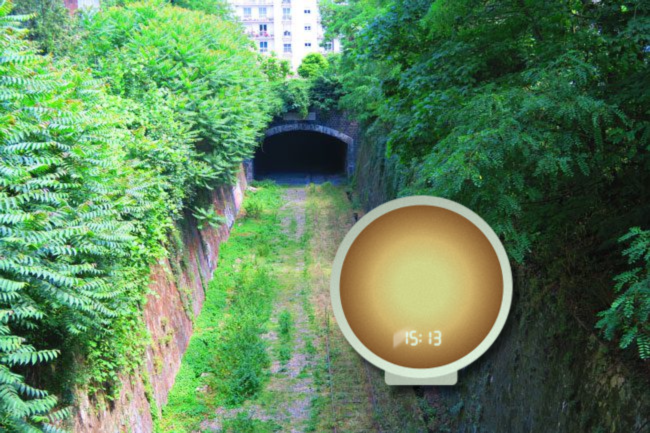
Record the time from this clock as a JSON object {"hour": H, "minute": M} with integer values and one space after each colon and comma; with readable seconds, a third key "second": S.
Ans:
{"hour": 15, "minute": 13}
